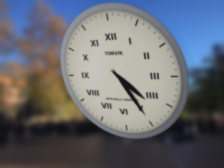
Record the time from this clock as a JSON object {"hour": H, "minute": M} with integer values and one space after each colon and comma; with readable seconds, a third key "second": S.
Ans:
{"hour": 4, "minute": 25}
